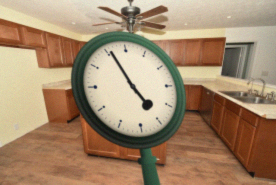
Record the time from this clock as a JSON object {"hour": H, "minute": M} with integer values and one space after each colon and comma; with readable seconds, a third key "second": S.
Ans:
{"hour": 4, "minute": 56}
